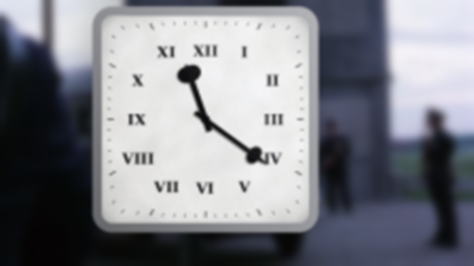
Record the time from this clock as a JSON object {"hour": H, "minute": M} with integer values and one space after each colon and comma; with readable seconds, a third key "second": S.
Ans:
{"hour": 11, "minute": 21}
